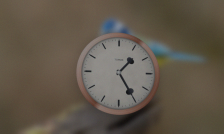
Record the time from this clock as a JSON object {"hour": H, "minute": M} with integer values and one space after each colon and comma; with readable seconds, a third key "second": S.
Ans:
{"hour": 1, "minute": 25}
